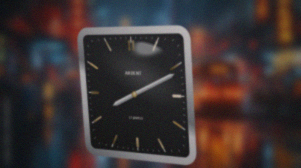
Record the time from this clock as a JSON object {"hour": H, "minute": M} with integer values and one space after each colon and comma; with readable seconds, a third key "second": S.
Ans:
{"hour": 8, "minute": 11}
